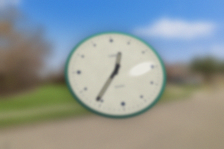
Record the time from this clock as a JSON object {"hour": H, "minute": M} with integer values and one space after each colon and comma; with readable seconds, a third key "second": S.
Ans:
{"hour": 12, "minute": 36}
